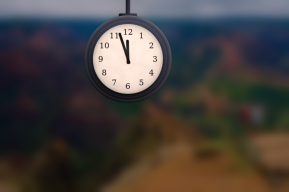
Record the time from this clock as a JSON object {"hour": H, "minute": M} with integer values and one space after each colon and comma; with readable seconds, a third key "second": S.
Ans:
{"hour": 11, "minute": 57}
